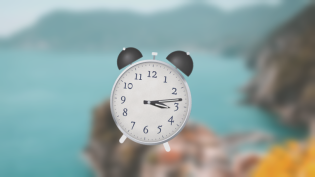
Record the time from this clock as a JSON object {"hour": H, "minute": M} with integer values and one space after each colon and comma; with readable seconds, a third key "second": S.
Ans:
{"hour": 3, "minute": 13}
